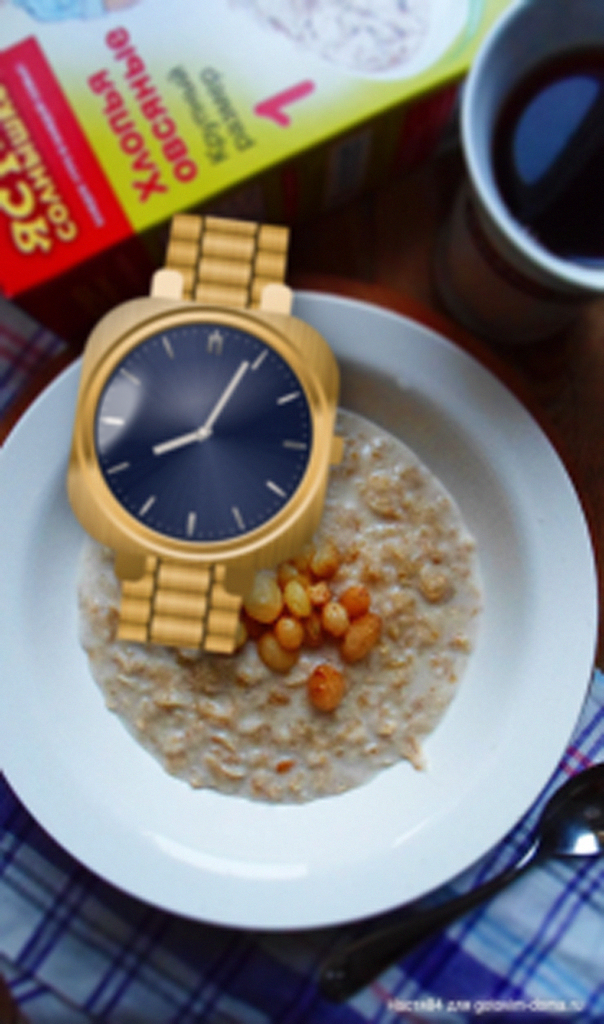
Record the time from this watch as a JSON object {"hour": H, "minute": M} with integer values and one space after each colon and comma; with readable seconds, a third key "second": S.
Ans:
{"hour": 8, "minute": 4}
